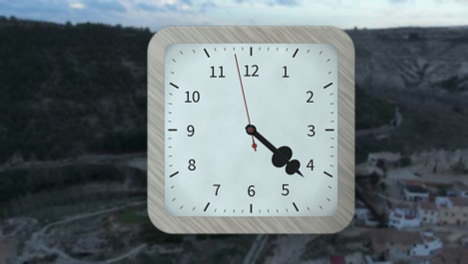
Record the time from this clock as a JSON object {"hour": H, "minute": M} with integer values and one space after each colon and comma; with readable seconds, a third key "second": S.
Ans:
{"hour": 4, "minute": 21, "second": 58}
